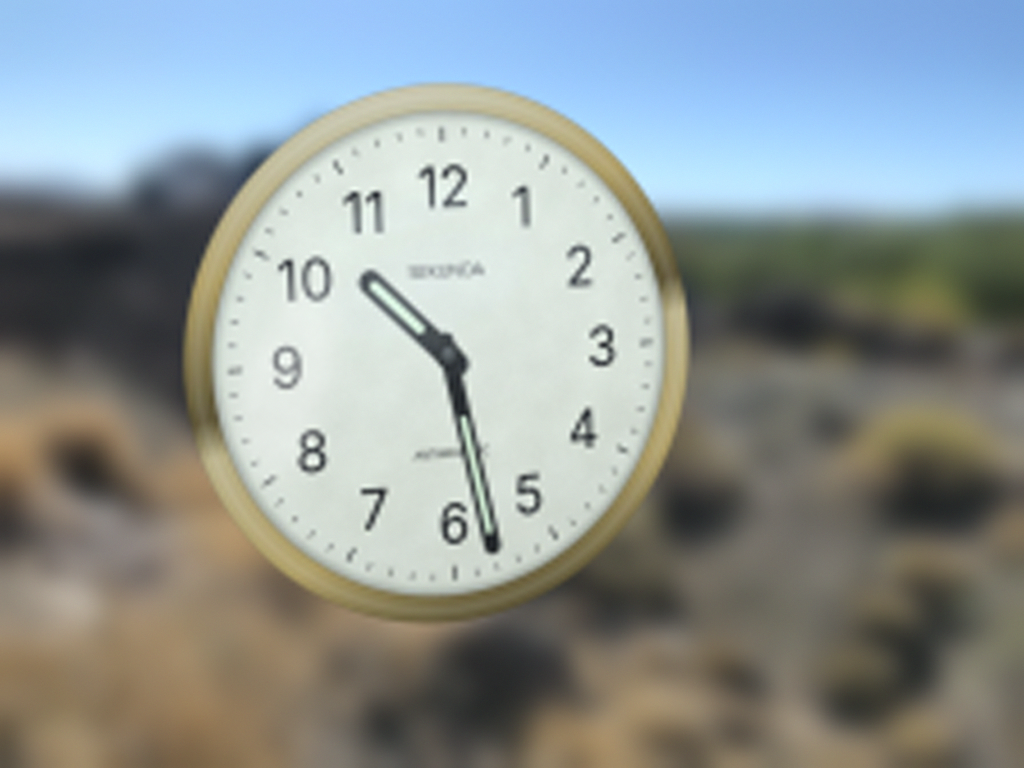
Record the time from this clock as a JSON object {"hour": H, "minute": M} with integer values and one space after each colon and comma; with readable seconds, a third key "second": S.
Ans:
{"hour": 10, "minute": 28}
